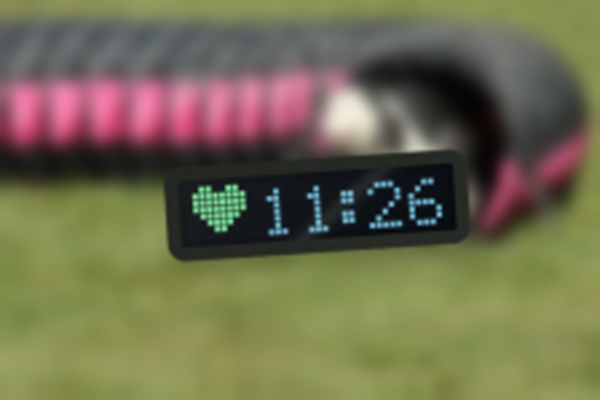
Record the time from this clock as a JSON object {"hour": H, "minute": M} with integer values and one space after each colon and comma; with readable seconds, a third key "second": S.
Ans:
{"hour": 11, "minute": 26}
